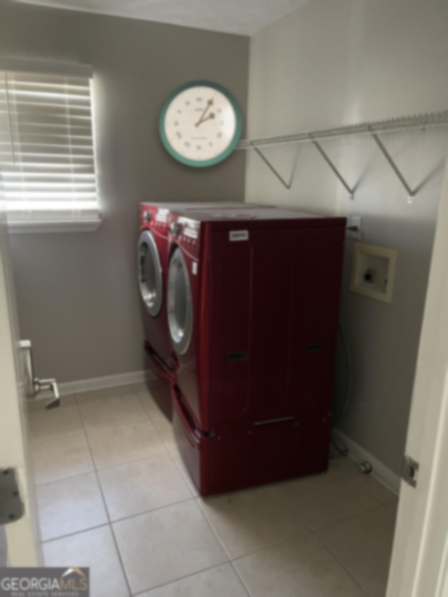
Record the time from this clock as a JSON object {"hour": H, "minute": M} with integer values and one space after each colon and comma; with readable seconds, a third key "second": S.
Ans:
{"hour": 2, "minute": 5}
